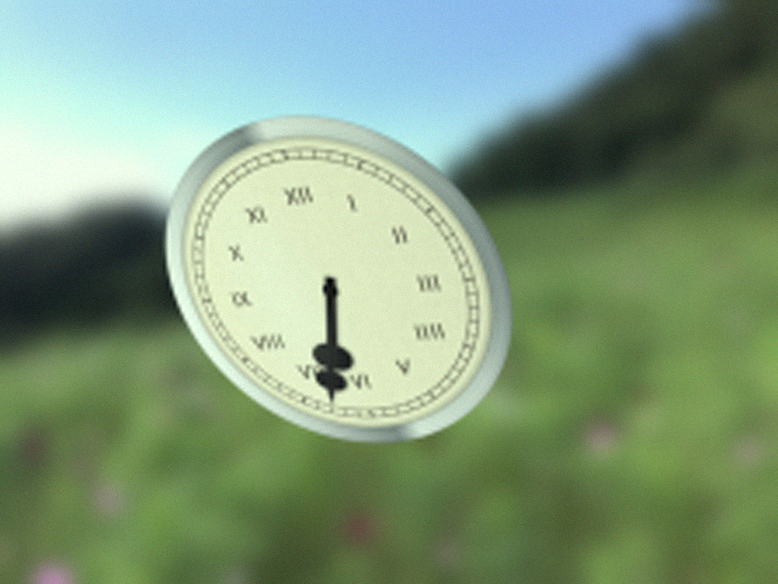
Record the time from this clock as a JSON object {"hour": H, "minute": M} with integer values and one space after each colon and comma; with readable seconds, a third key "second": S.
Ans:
{"hour": 6, "minute": 33}
